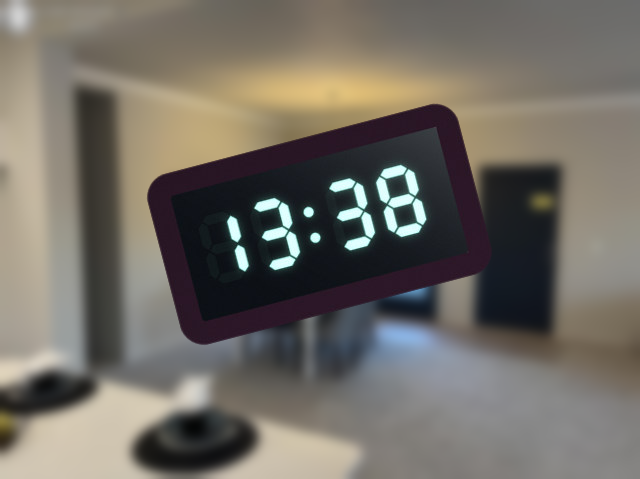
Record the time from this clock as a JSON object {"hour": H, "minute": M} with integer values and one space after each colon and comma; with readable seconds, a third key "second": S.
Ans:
{"hour": 13, "minute": 38}
